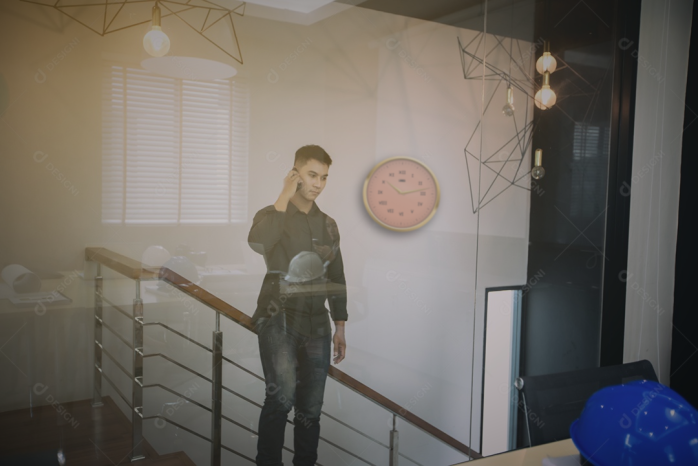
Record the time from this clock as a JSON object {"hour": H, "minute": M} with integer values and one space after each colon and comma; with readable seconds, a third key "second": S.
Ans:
{"hour": 10, "minute": 13}
